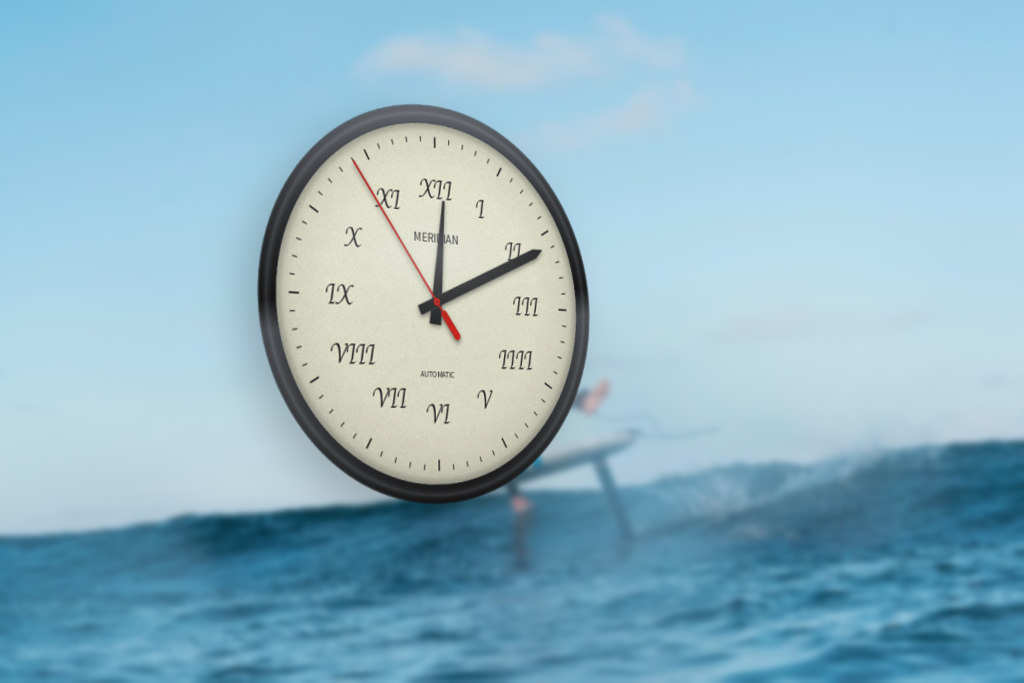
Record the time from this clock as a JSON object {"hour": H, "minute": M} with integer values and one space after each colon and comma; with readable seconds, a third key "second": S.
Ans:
{"hour": 12, "minute": 10, "second": 54}
